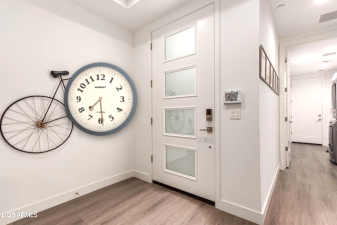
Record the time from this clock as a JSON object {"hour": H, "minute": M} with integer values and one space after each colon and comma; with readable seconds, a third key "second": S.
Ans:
{"hour": 7, "minute": 29}
